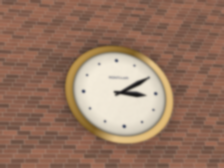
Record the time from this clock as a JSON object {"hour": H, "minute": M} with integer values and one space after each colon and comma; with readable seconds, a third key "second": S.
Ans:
{"hour": 3, "minute": 10}
